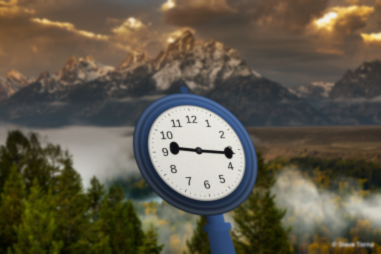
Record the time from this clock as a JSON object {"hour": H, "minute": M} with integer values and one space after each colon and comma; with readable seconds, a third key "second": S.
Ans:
{"hour": 9, "minute": 16}
